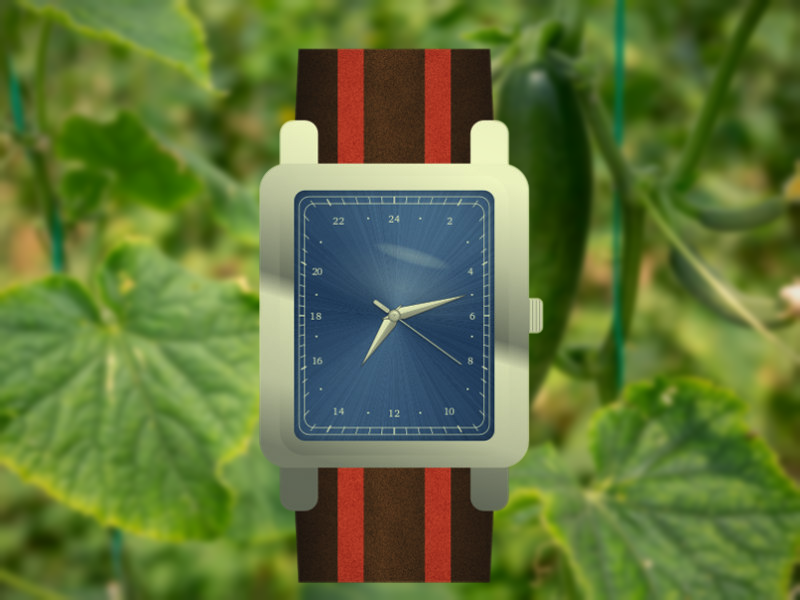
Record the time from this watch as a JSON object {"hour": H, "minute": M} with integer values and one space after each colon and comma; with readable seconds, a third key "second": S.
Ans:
{"hour": 14, "minute": 12, "second": 21}
